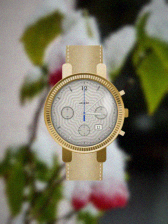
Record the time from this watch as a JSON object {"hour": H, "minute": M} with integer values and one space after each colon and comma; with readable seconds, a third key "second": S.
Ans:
{"hour": 3, "minute": 8}
